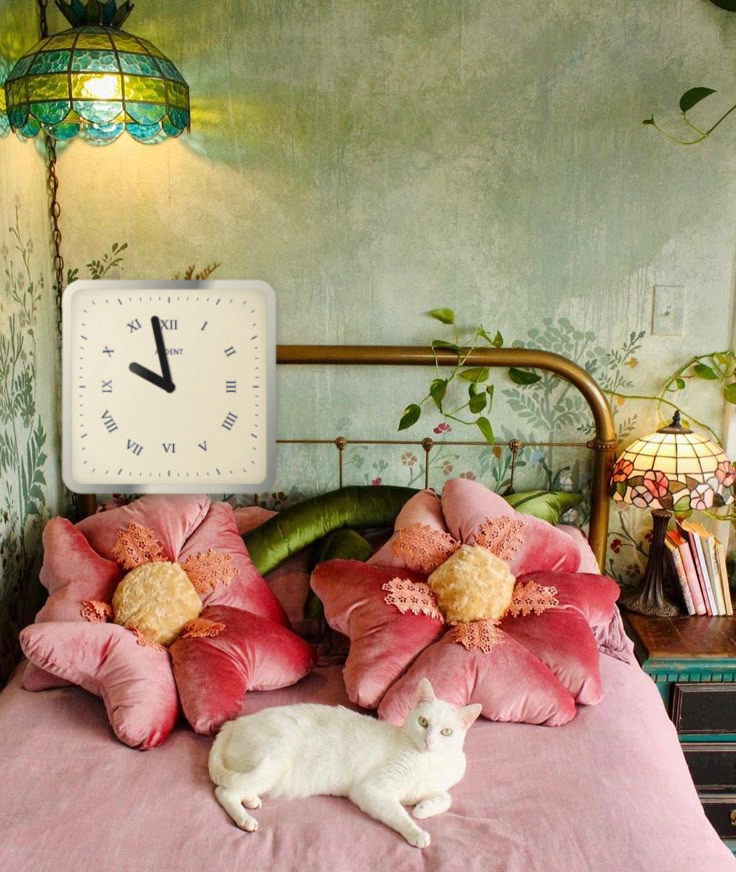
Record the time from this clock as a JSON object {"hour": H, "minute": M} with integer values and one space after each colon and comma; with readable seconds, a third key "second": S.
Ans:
{"hour": 9, "minute": 58}
